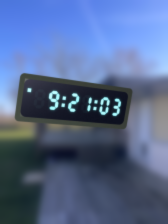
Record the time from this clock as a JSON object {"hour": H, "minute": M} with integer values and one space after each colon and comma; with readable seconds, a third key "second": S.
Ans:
{"hour": 9, "minute": 21, "second": 3}
